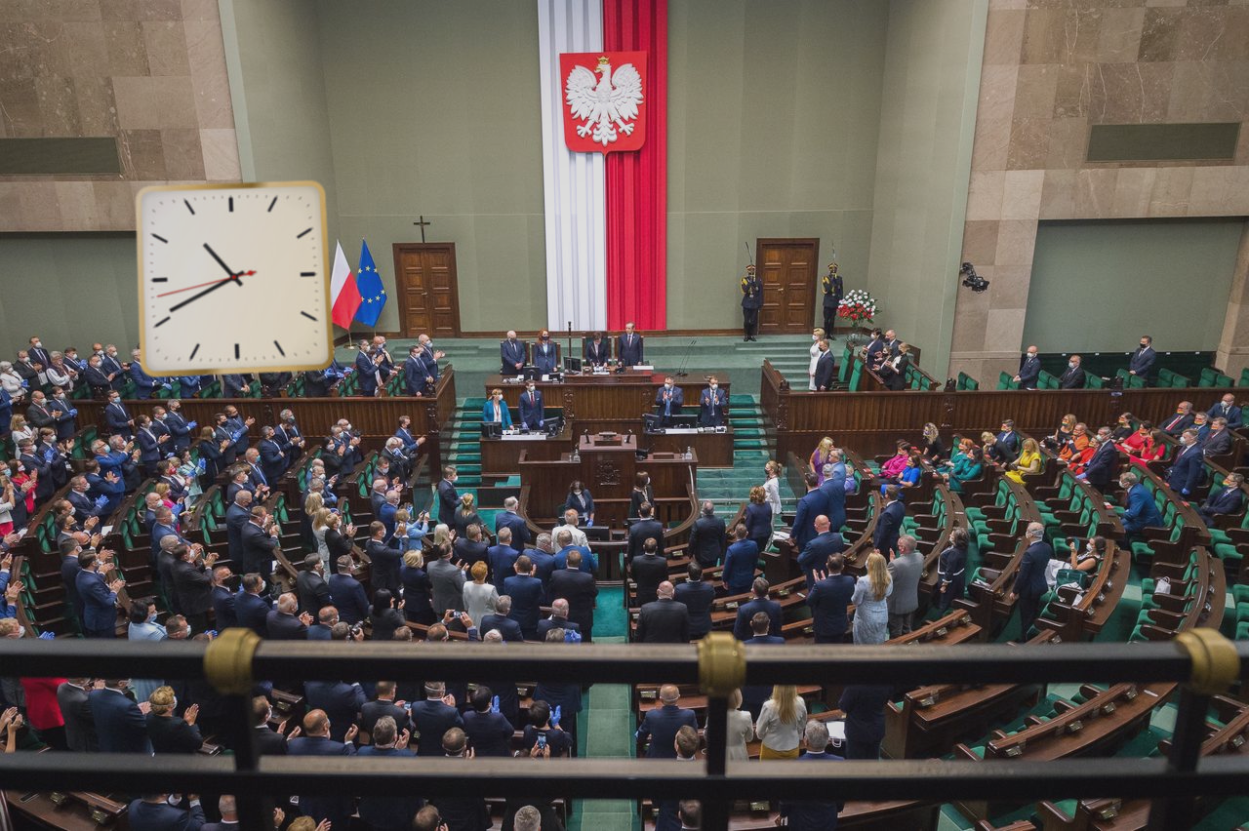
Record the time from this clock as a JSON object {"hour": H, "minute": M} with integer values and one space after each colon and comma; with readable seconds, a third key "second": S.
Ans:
{"hour": 10, "minute": 40, "second": 43}
